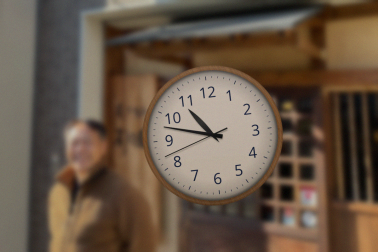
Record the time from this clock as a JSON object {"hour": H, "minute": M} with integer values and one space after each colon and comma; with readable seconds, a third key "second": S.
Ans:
{"hour": 10, "minute": 47, "second": 42}
